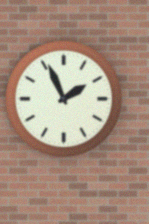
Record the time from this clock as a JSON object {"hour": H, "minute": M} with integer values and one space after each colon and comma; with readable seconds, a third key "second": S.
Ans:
{"hour": 1, "minute": 56}
